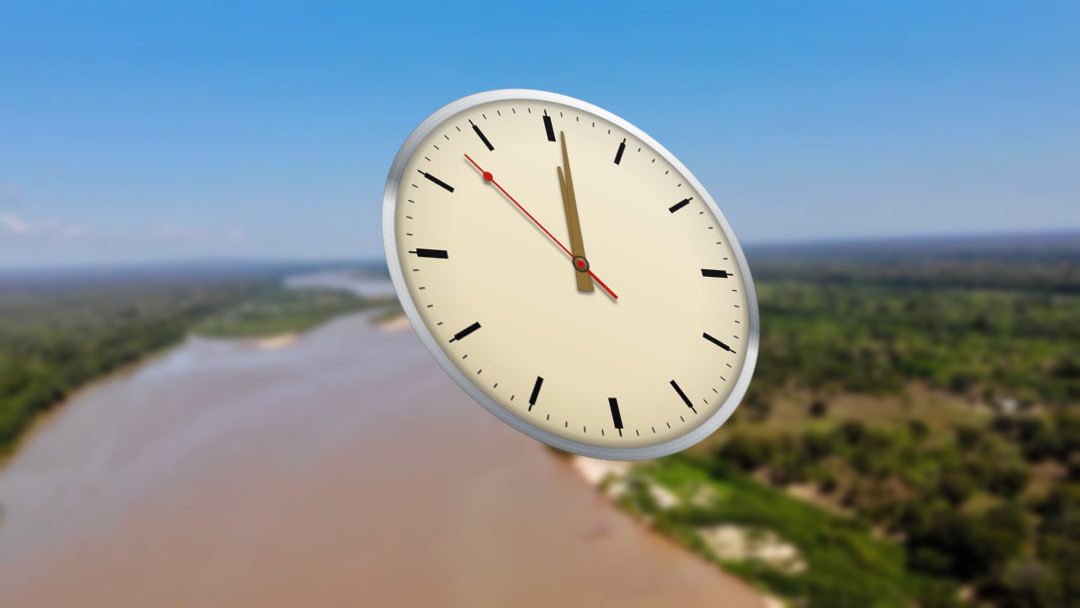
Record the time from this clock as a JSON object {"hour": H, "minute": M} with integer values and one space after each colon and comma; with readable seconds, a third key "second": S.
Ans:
{"hour": 12, "minute": 0, "second": 53}
